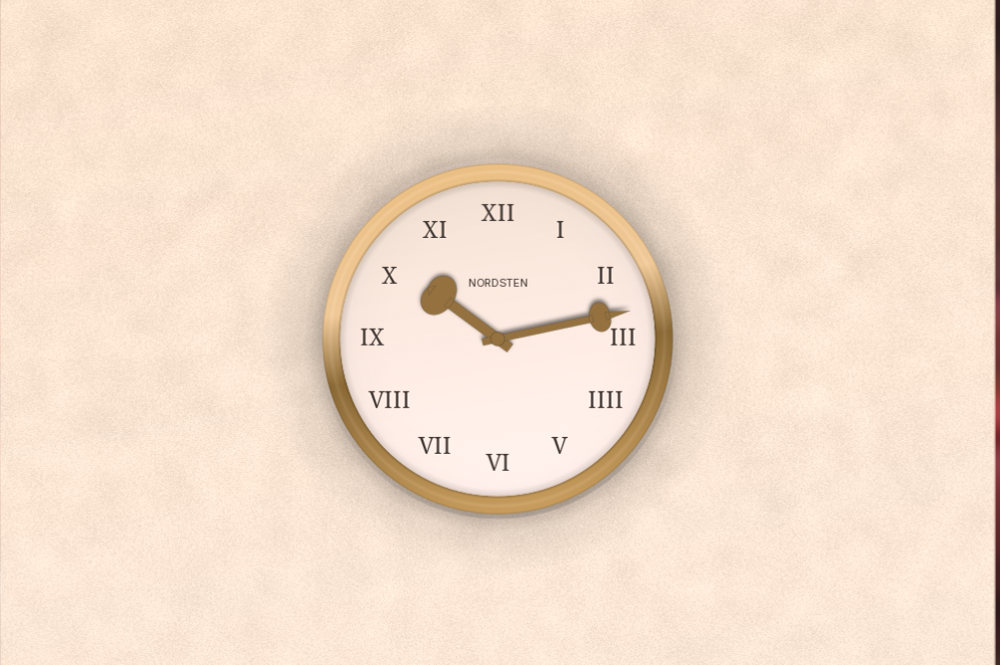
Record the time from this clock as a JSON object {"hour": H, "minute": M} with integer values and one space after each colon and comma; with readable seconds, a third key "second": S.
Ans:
{"hour": 10, "minute": 13}
